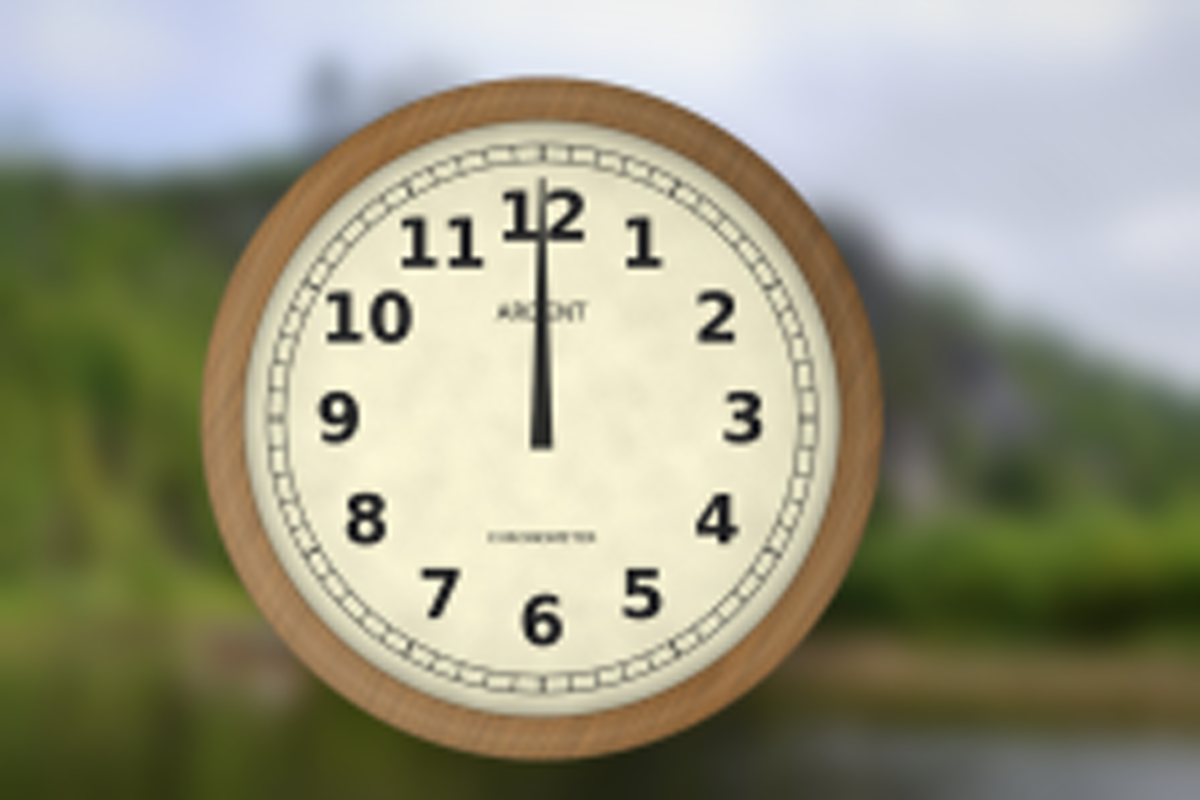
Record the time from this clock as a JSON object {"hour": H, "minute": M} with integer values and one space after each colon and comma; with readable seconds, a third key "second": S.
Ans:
{"hour": 12, "minute": 0}
